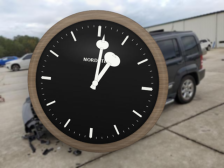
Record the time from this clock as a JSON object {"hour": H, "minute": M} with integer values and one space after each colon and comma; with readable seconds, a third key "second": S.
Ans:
{"hour": 1, "minute": 1}
